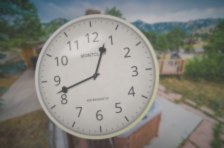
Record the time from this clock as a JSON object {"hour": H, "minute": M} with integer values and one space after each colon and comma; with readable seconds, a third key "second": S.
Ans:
{"hour": 12, "minute": 42}
